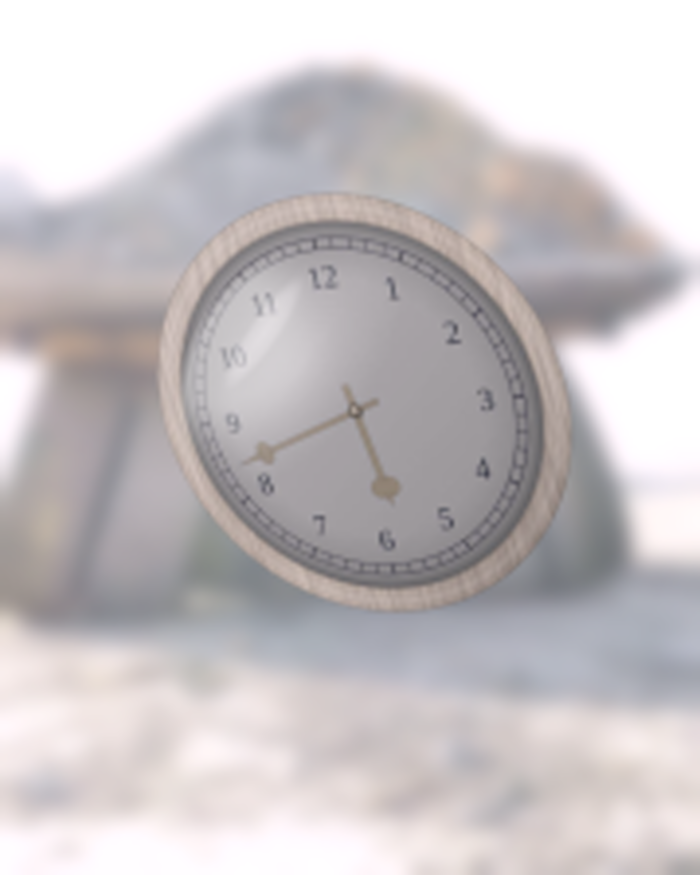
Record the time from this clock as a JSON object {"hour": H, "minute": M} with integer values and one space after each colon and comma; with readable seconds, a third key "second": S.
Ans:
{"hour": 5, "minute": 42}
